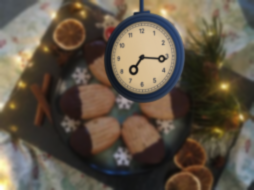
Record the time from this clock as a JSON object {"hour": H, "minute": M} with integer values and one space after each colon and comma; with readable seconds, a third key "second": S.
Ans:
{"hour": 7, "minute": 16}
